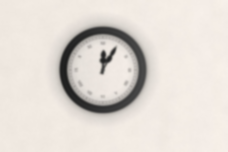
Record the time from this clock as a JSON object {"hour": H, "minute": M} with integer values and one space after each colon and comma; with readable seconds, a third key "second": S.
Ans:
{"hour": 12, "minute": 5}
